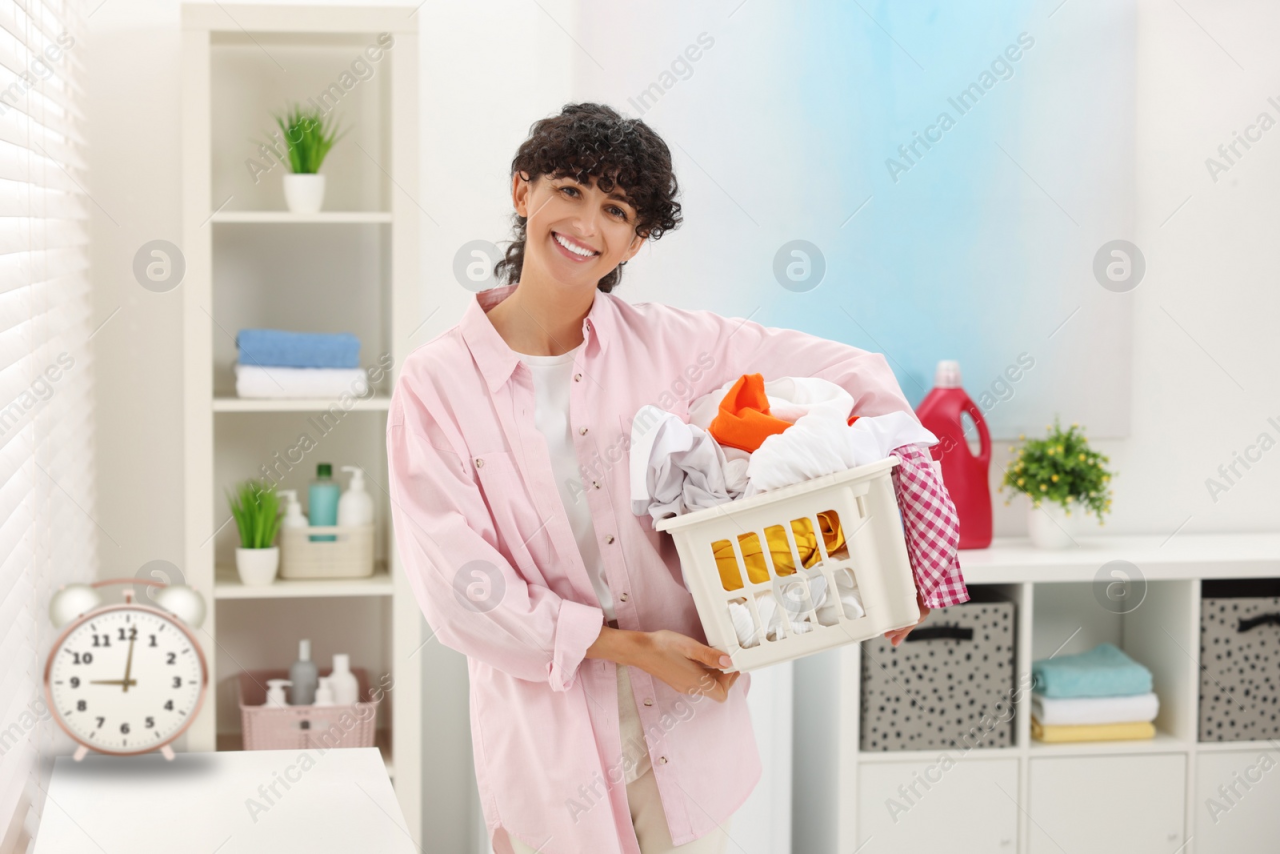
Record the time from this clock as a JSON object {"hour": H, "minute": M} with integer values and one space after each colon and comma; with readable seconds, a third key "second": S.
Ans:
{"hour": 9, "minute": 1}
